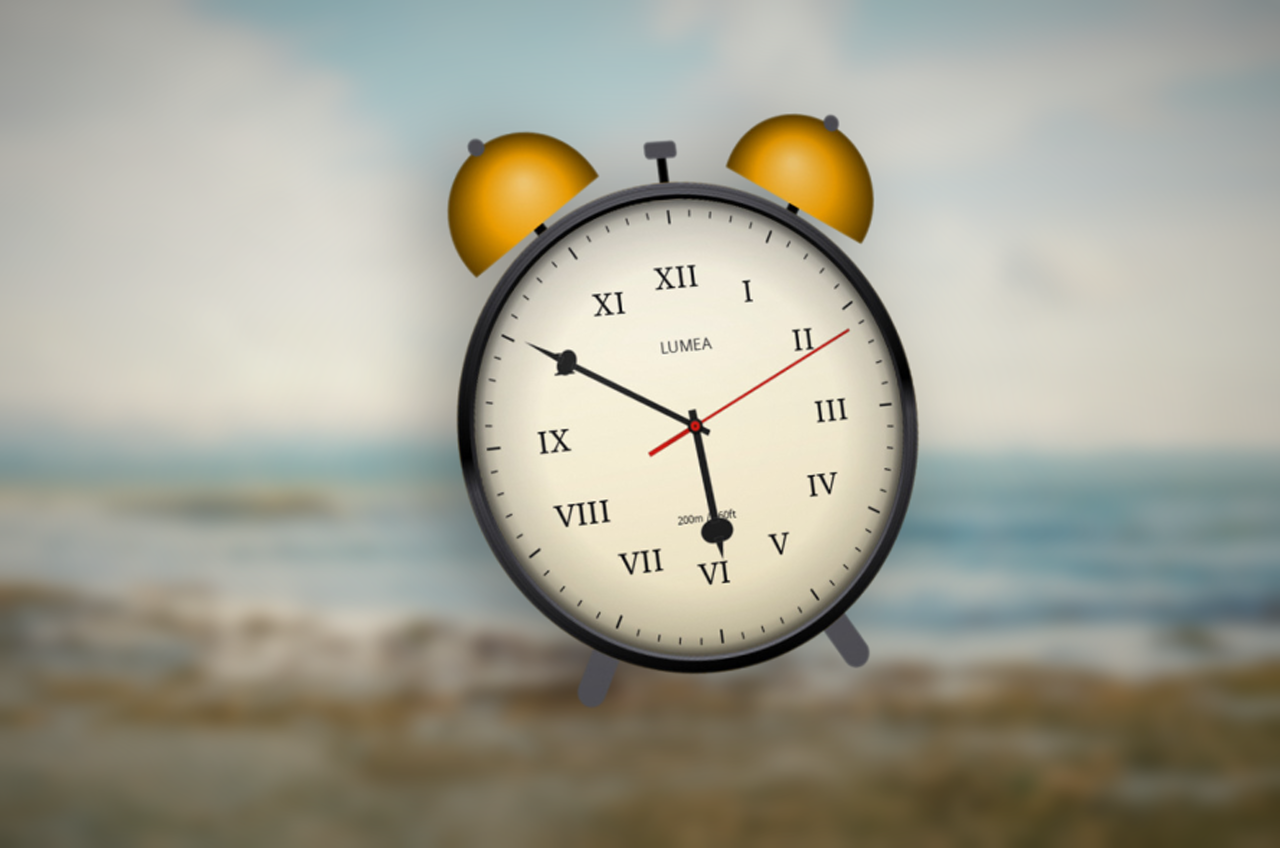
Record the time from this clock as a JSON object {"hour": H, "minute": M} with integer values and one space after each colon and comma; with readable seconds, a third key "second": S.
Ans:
{"hour": 5, "minute": 50, "second": 11}
